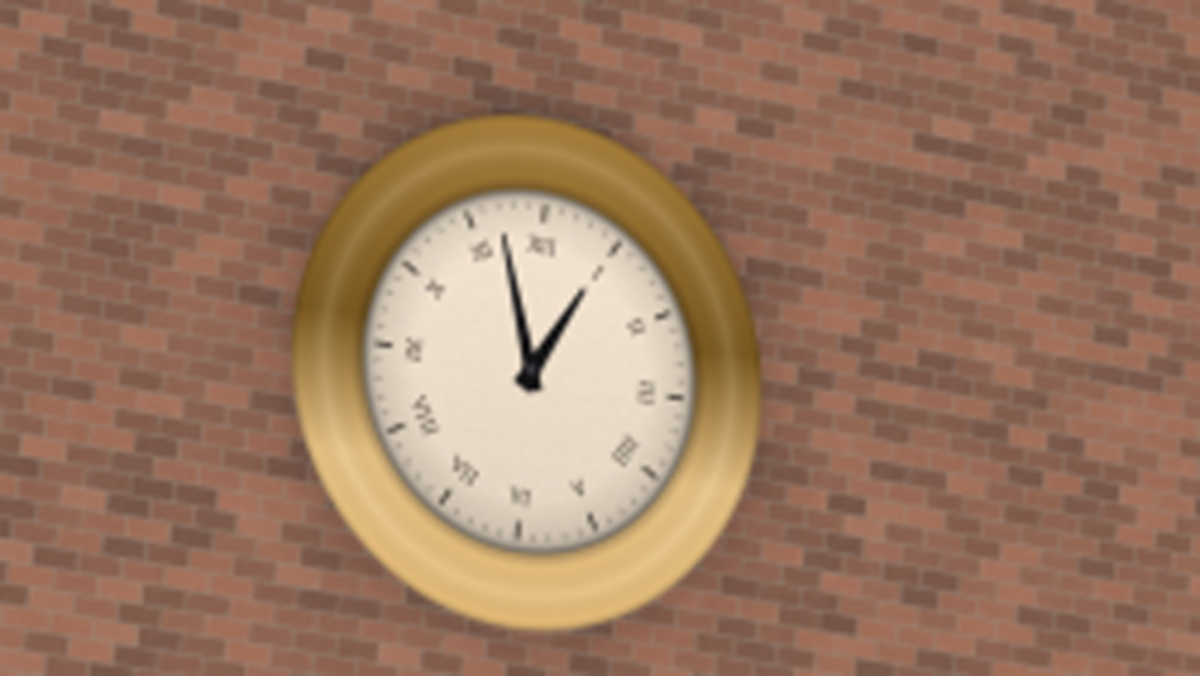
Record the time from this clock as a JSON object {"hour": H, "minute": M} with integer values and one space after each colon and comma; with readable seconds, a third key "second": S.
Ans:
{"hour": 12, "minute": 57}
